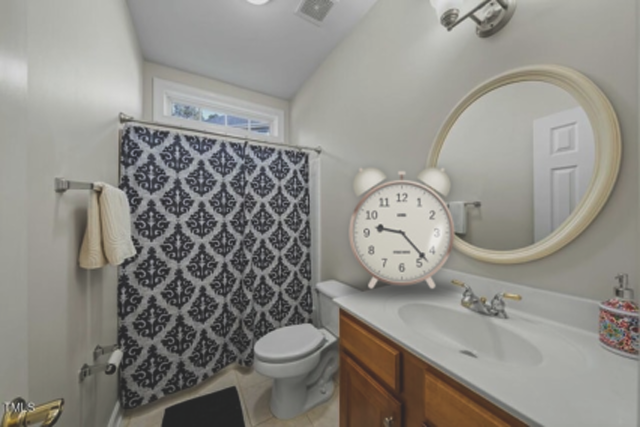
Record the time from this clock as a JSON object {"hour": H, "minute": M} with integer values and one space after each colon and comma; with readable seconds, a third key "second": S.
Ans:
{"hour": 9, "minute": 23}
